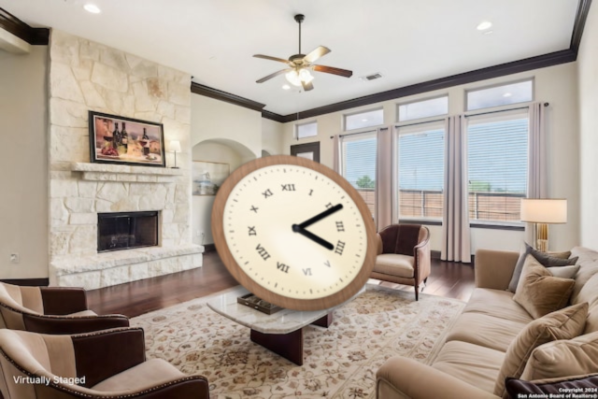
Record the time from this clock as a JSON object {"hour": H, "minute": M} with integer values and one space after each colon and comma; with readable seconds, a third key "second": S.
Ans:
{"hour": 4, "minute": 11}
